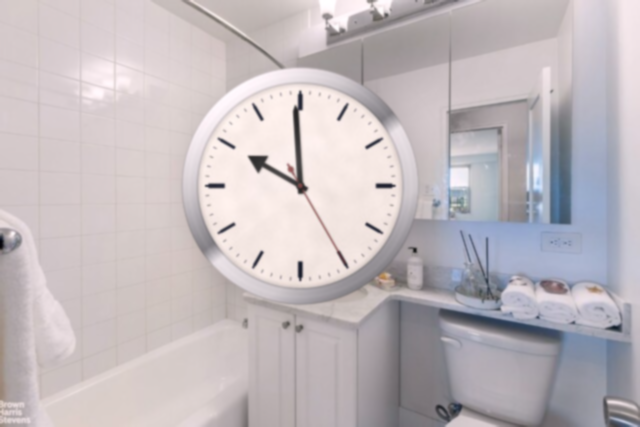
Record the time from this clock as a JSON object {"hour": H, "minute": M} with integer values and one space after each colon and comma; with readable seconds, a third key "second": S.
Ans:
{"hour": 9, "minute": 59, "second": 25}
